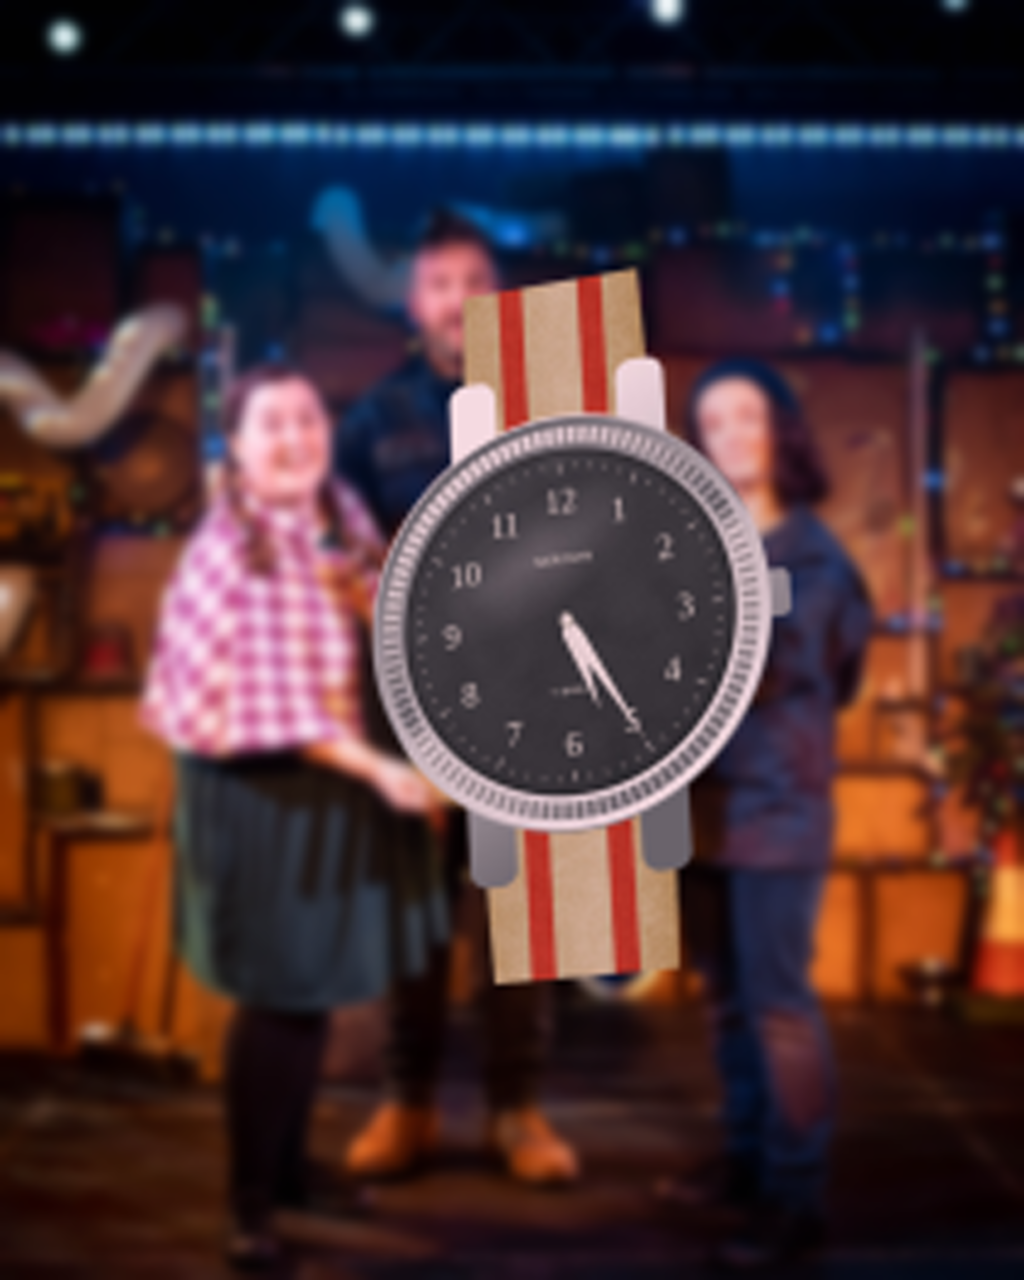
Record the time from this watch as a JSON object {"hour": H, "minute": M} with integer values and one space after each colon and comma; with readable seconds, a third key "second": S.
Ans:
{"hour": 5, "minute": 25}
